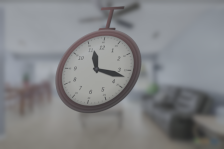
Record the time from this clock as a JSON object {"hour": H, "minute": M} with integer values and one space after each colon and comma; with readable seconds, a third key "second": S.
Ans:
{"hour": 11, "minute": 17}
